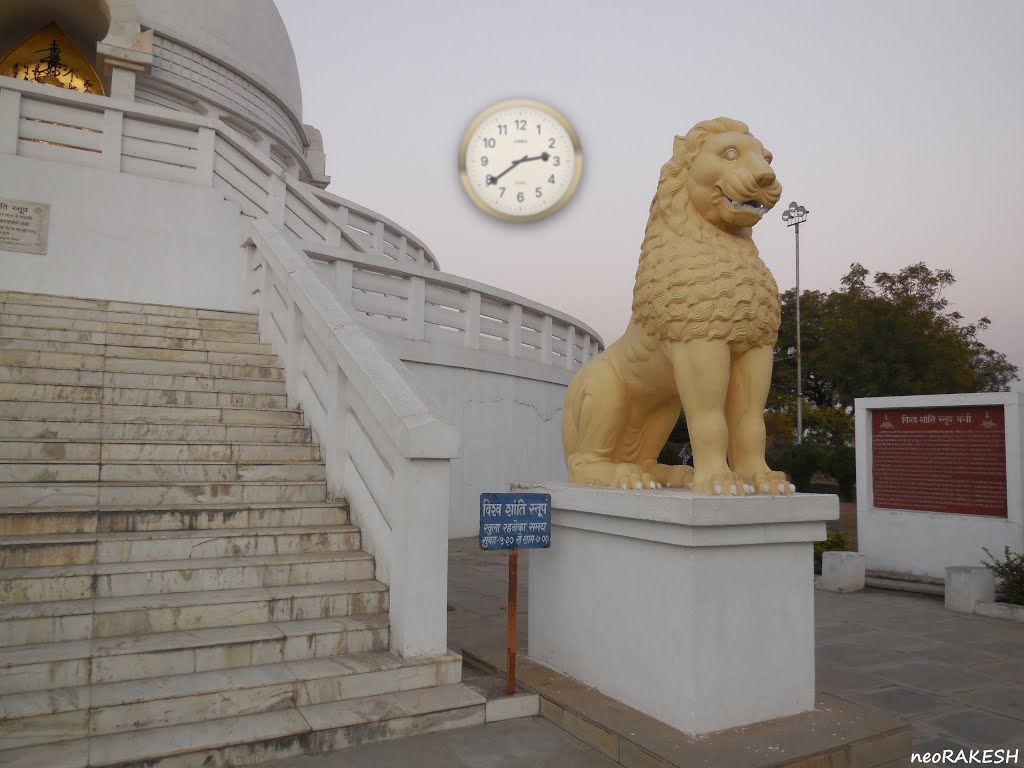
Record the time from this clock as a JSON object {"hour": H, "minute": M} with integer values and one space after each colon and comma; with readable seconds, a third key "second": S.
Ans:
{"hour": 2, "minute": 39}
